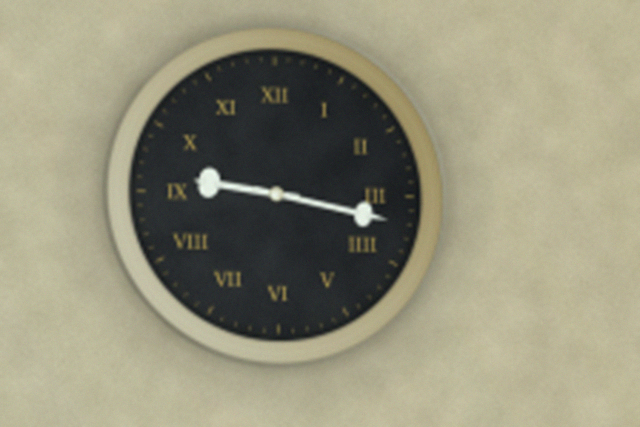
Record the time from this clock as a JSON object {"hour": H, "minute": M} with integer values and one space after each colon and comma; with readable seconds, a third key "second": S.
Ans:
{"hour": 9, "minute": 17}
